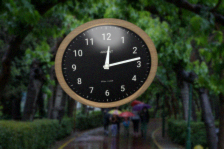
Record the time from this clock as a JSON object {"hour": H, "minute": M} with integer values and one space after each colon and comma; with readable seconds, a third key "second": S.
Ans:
{"hour": 12, "minute": 13}
